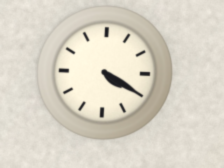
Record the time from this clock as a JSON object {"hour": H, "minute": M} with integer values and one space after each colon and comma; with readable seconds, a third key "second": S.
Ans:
{"hour": 4, "minute": 20}
